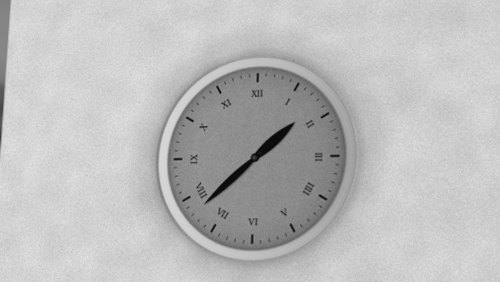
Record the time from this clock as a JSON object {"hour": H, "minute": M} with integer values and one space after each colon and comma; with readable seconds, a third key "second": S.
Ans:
{"hour": 1, "minute": 38}
